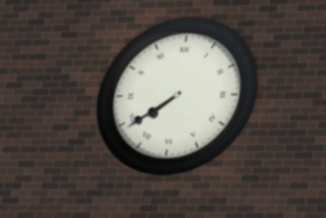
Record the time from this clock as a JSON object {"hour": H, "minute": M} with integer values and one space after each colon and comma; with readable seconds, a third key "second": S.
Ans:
{"hour": 7, "minute": 39}
